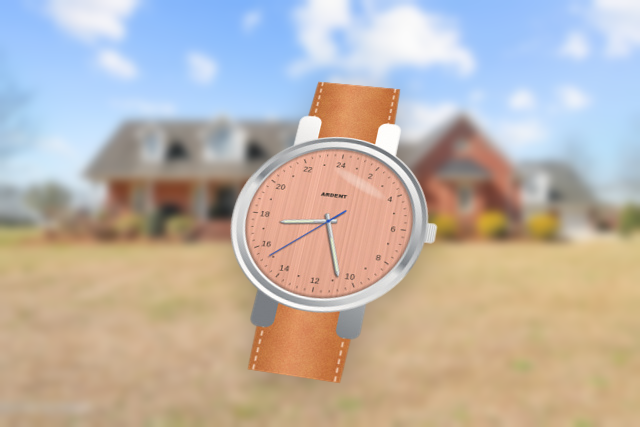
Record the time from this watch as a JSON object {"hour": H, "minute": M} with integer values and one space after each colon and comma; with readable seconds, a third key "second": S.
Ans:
{"hour": 17, "minute": 26, "second": 38}
